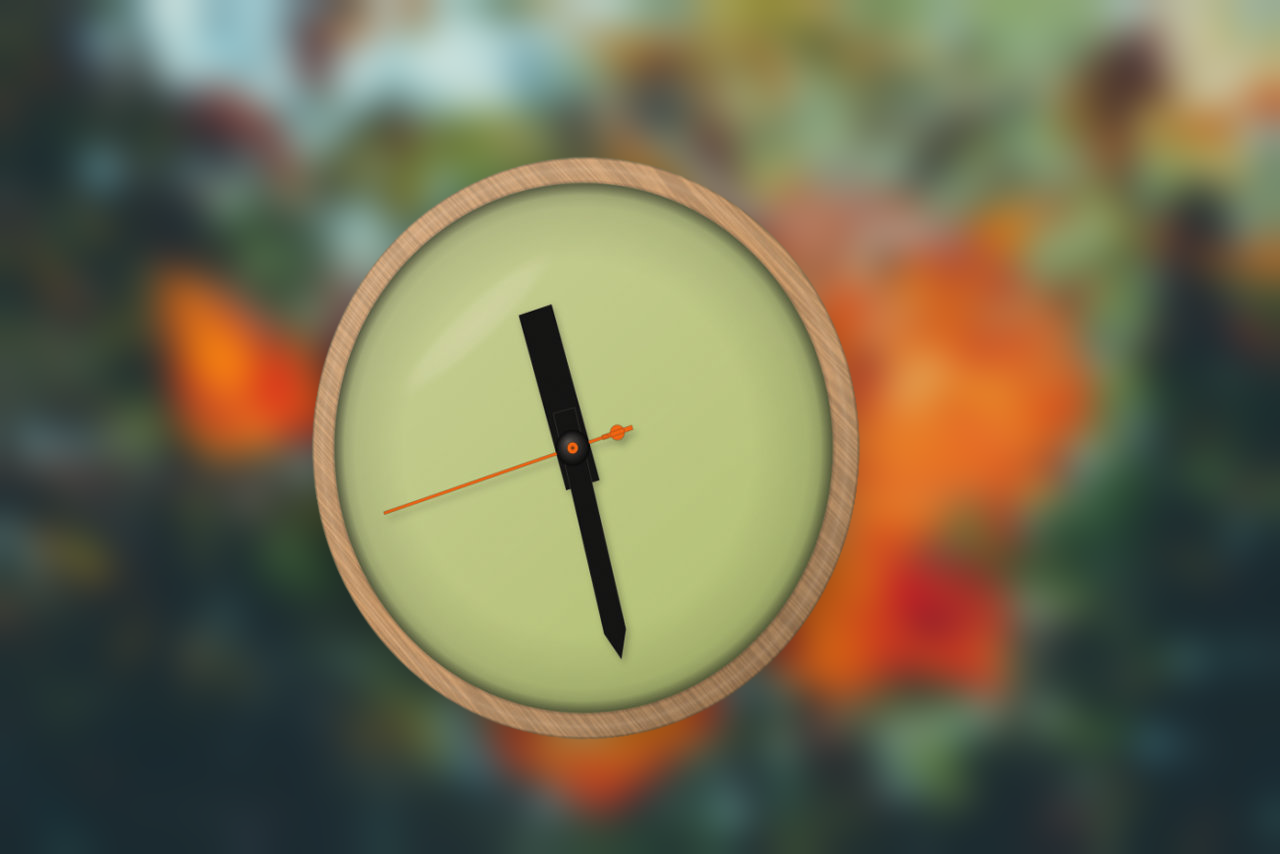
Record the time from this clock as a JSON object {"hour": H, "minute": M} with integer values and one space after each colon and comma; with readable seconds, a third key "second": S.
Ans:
{"hour": 11, "minute": 27, "second": 42}
